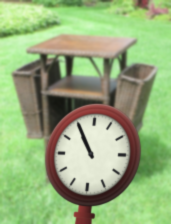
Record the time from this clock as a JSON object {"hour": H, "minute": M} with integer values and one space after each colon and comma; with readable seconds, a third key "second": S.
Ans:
{"hour": 10, "minute": 55}
